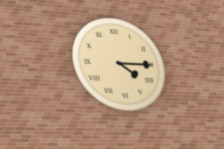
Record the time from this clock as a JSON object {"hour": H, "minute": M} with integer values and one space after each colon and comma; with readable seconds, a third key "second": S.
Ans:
{"hour": 4, "minute": 15}
